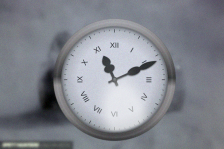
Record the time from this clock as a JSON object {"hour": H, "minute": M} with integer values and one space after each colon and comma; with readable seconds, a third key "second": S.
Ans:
{"hour": 11, "minute": 11}
